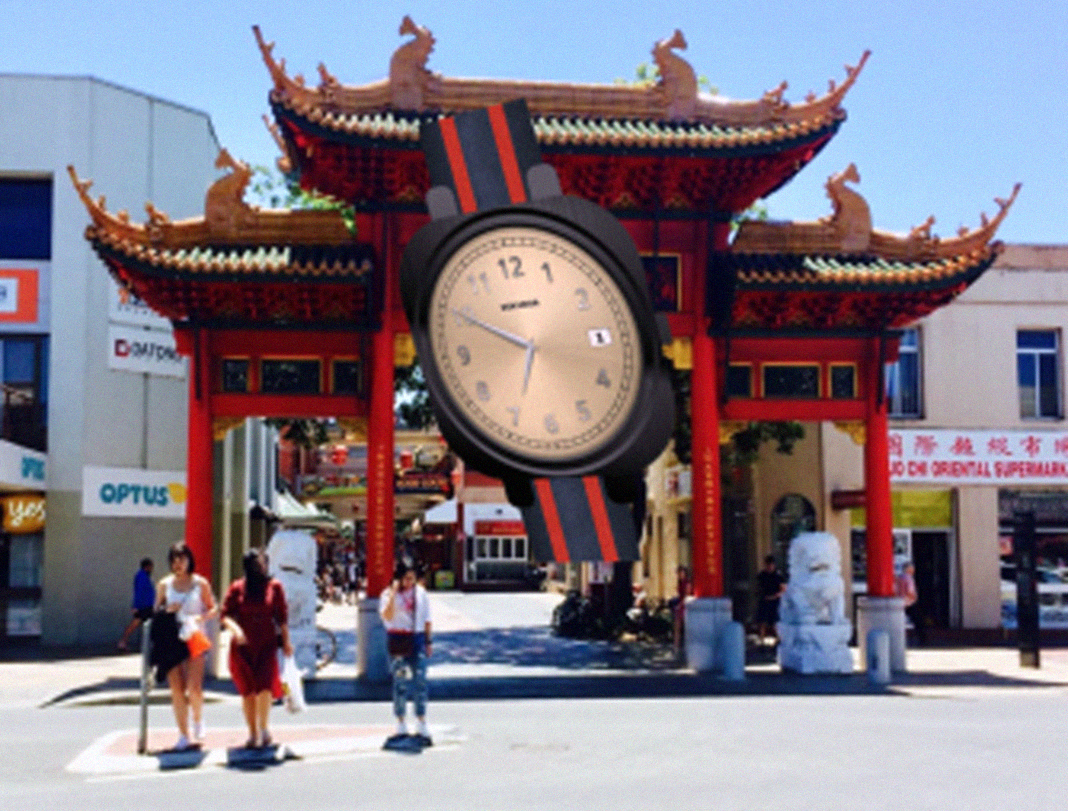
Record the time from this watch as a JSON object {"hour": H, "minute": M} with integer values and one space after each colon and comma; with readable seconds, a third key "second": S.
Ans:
{"hour": 6, "minute": 50}
